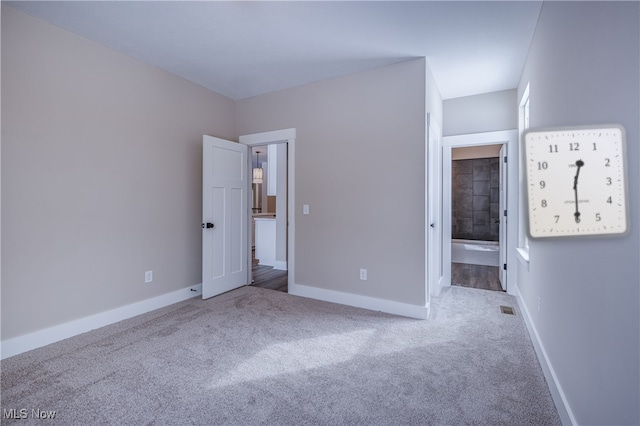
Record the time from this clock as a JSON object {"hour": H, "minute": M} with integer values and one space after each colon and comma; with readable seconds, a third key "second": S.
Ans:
{"hour": 12, "minute": 30}
